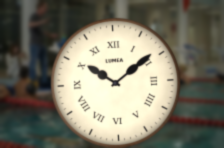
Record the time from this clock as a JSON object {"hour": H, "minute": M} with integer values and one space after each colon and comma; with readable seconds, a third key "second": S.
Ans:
{"hour": 10, "minute": 9}
